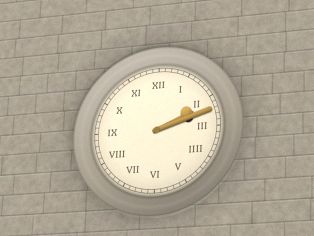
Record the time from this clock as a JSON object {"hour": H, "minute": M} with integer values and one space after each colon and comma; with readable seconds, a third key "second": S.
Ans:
{"hour": 2, "minute": 12}
